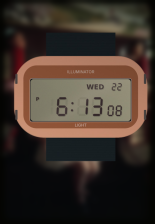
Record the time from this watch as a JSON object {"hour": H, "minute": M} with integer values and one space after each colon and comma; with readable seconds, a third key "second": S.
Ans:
{"hour": 6, "minute": 13, "second": 8}
